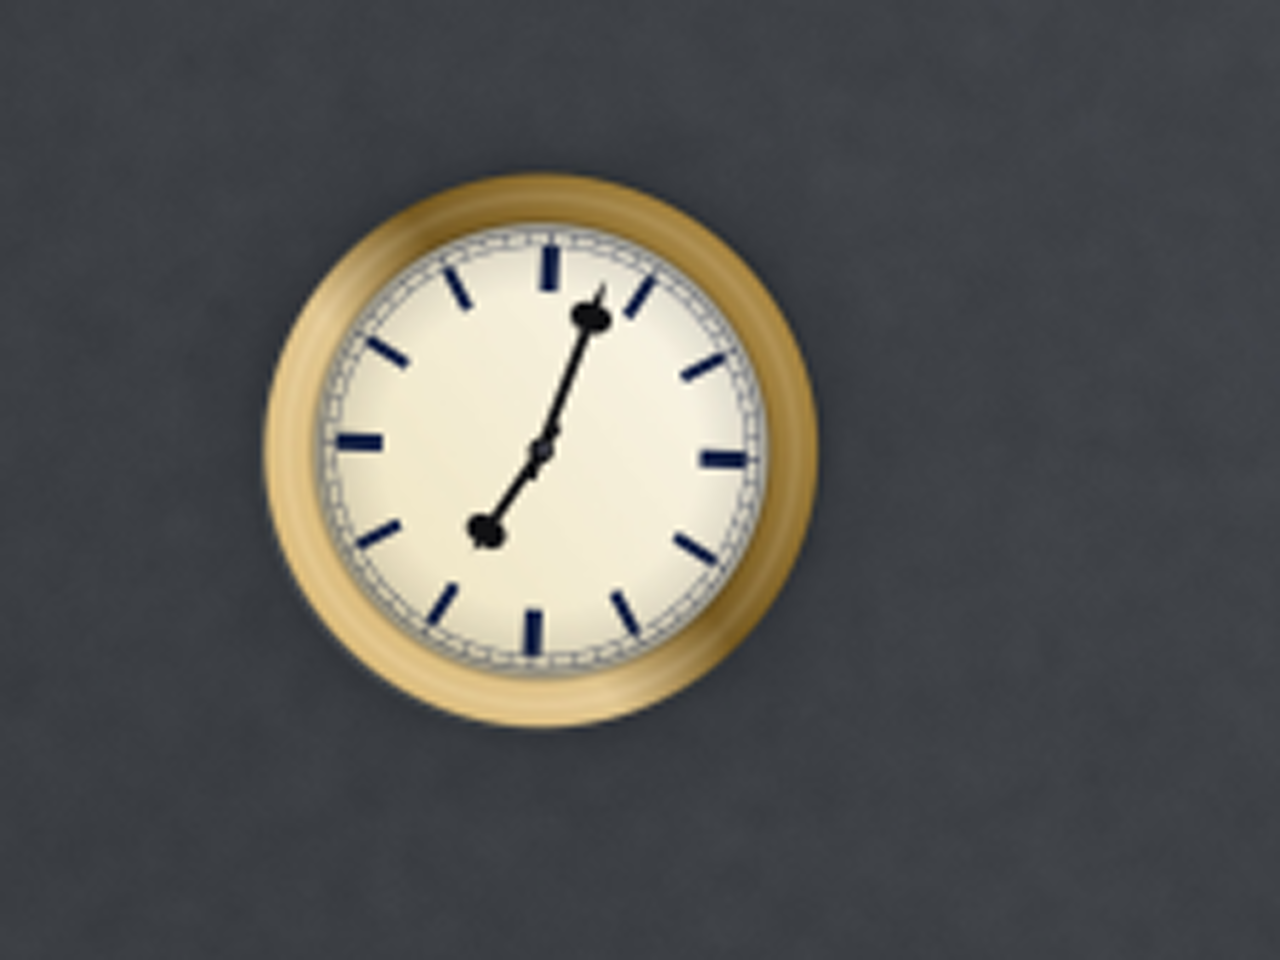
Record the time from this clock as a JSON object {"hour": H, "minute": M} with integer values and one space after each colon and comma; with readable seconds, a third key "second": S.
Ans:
{"hour": 7, "minute": 3}
